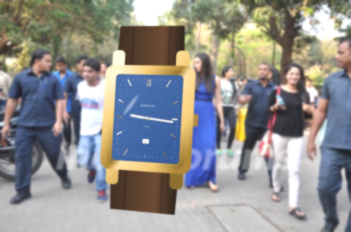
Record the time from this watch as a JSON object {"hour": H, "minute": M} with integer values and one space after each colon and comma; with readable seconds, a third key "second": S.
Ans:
{"hour": 9, "minute": 16}
